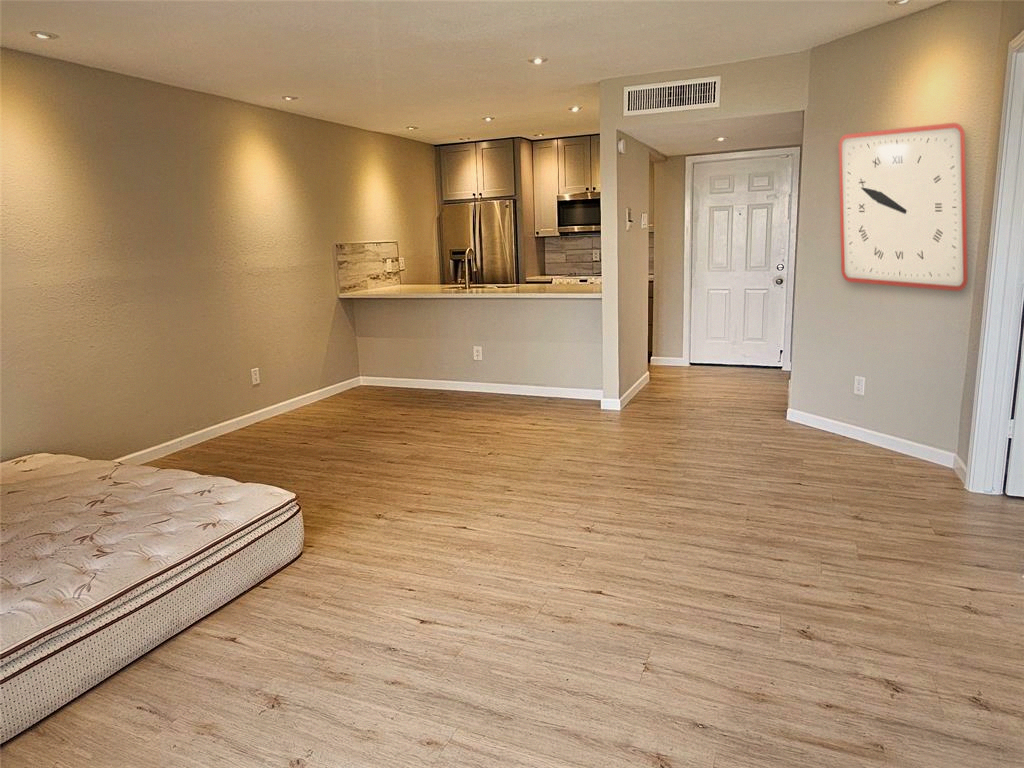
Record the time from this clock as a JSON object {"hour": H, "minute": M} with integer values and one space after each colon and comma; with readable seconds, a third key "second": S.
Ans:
{"hour": 9, "minute": 49}
